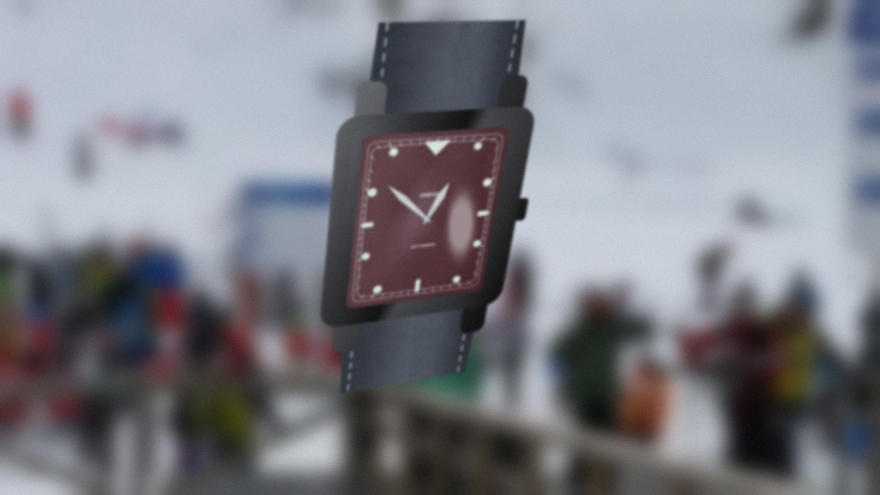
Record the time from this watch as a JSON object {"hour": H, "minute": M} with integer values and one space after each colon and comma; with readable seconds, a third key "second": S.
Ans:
{"hour": 12, "minute": 52}
